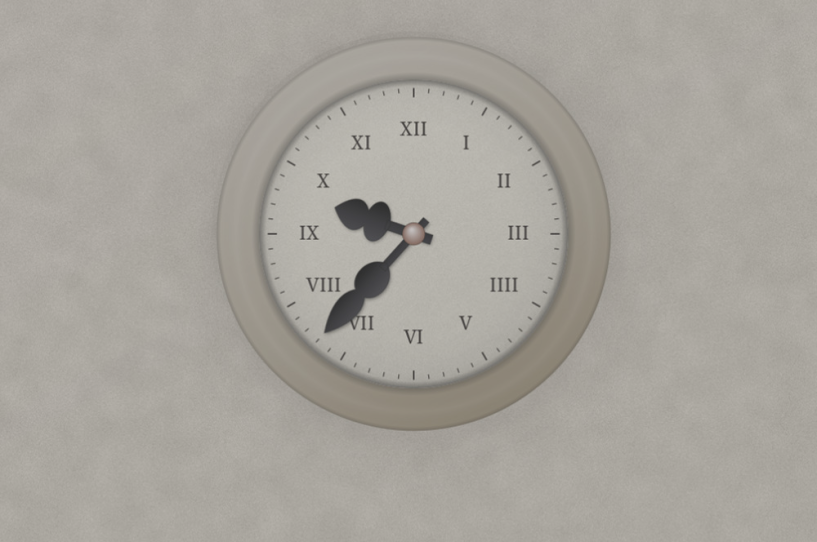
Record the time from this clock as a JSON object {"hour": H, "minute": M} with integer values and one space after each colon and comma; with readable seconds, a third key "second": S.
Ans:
{"hour": 9, "minute": 37}
